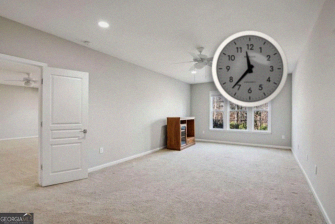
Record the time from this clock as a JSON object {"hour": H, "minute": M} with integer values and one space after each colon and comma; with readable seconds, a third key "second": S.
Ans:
{"hour": 11, "minute": 37}
